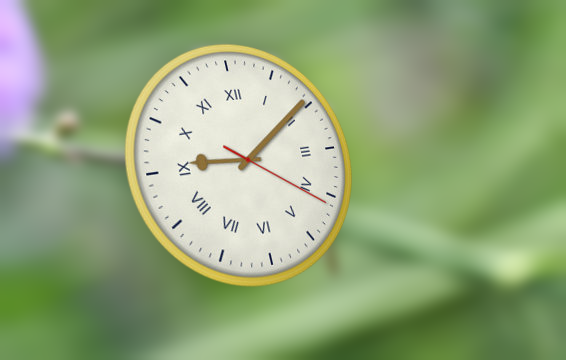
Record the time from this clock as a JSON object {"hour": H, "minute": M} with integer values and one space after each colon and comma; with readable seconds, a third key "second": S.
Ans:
{"hour": 9, "minute": 9, "second": 21}
